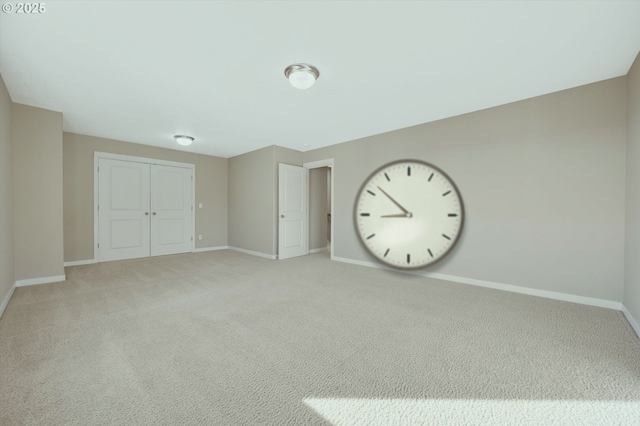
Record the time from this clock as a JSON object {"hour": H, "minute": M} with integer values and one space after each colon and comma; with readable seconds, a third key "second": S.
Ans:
{"hour": 8, "minute": 52}
